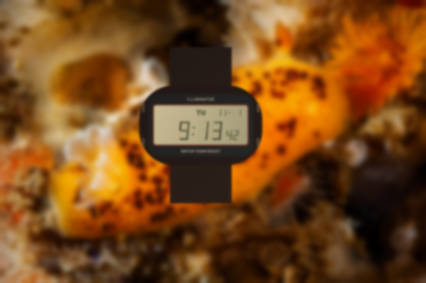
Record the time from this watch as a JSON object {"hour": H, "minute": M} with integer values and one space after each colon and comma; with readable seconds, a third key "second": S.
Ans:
{"hour": 9, "minute": 13}
